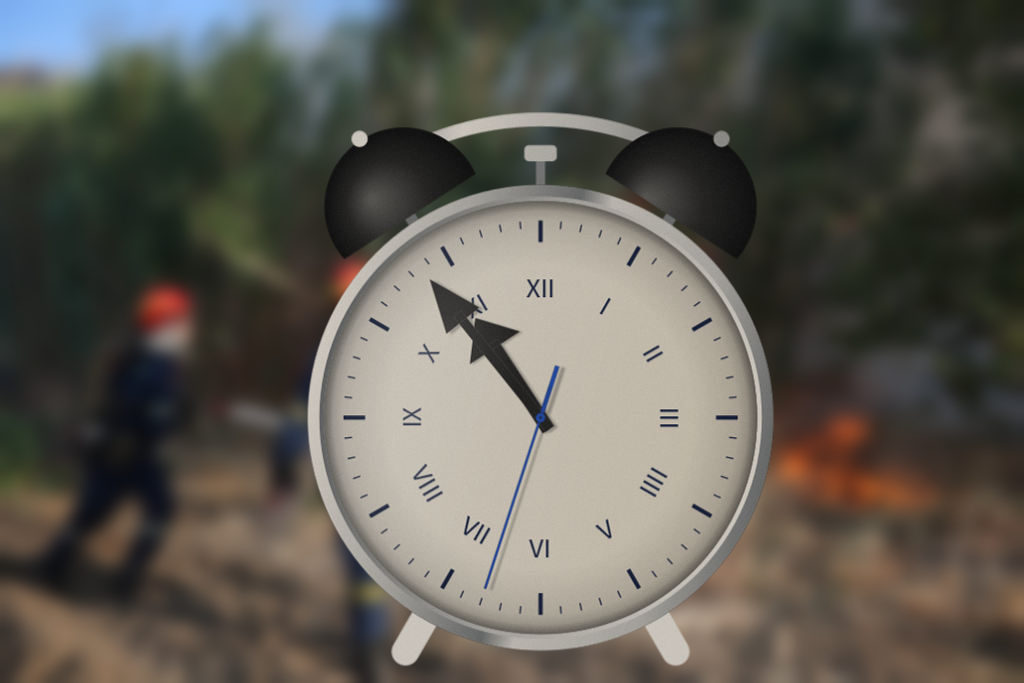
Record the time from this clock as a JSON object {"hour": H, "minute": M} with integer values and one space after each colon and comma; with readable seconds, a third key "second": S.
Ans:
{"hour": 10, "minute": 53, "second": 33}
